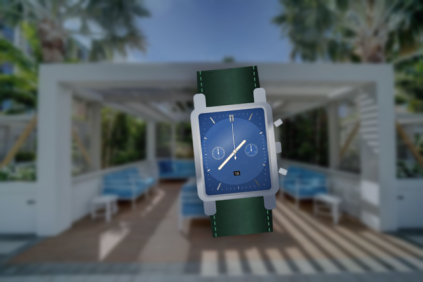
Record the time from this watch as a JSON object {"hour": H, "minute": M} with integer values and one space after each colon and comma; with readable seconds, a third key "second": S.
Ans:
{"hour": 1, "minute": 38}
